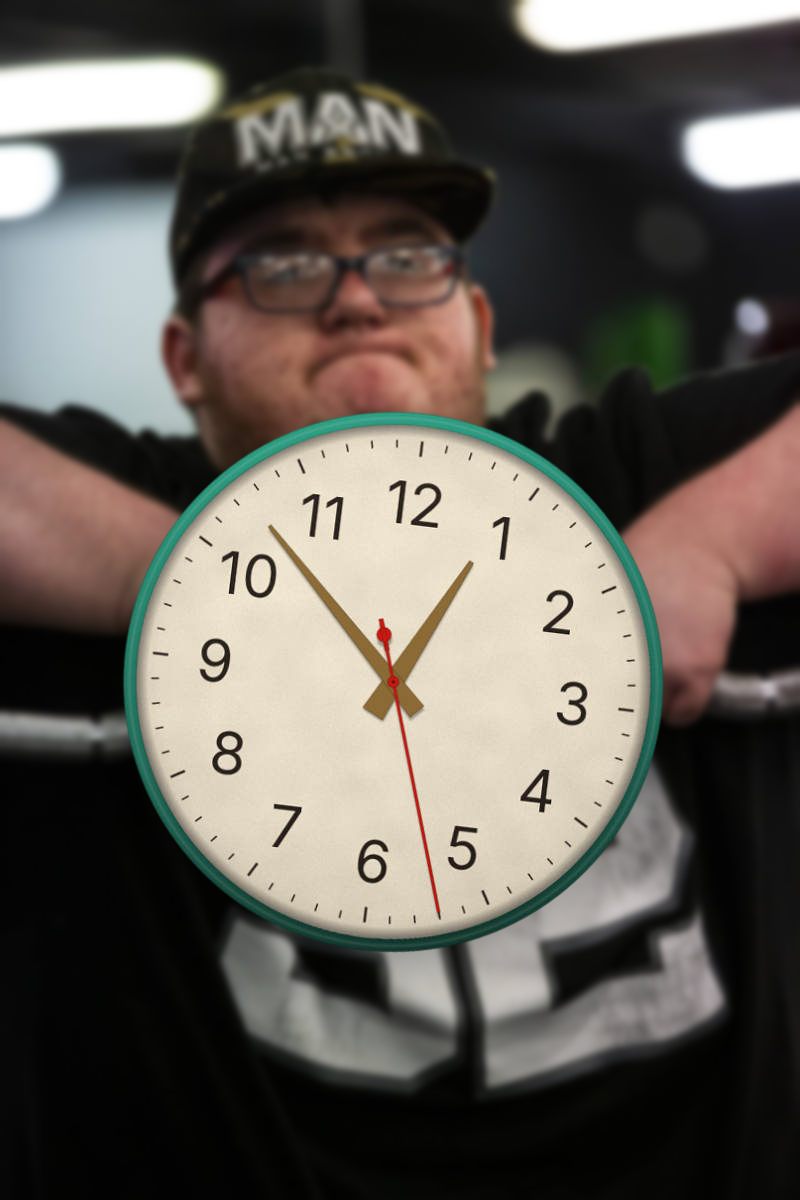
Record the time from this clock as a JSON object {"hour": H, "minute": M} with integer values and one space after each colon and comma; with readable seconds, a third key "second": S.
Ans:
{"hour": 12, "minute": 52, "second": 27}
